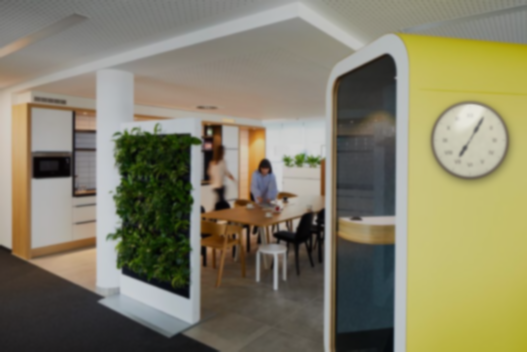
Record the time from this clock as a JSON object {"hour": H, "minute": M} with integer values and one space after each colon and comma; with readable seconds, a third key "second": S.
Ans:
{"hour": 7, "minute": 5}
